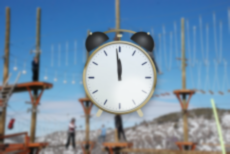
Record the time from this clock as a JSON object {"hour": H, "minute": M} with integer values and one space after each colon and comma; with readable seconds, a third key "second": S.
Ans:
{"hour": 11, "minute": 59}
